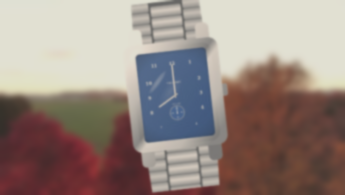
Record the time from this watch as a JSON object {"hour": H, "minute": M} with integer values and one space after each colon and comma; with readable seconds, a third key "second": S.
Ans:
{"hour": 8, "minute": 0}
